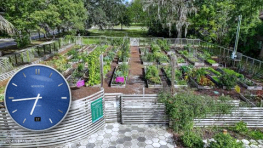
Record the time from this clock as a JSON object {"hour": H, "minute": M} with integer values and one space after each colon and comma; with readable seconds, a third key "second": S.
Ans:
{"hour": 6, "minute": 44}
